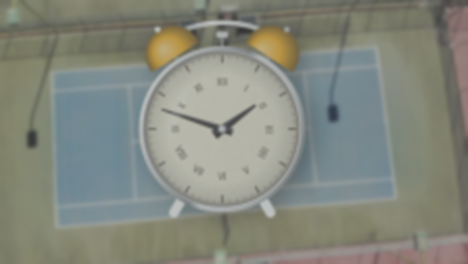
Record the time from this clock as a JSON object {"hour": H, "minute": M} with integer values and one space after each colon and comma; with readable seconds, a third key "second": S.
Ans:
{"hour": 1, "minute": 48}
